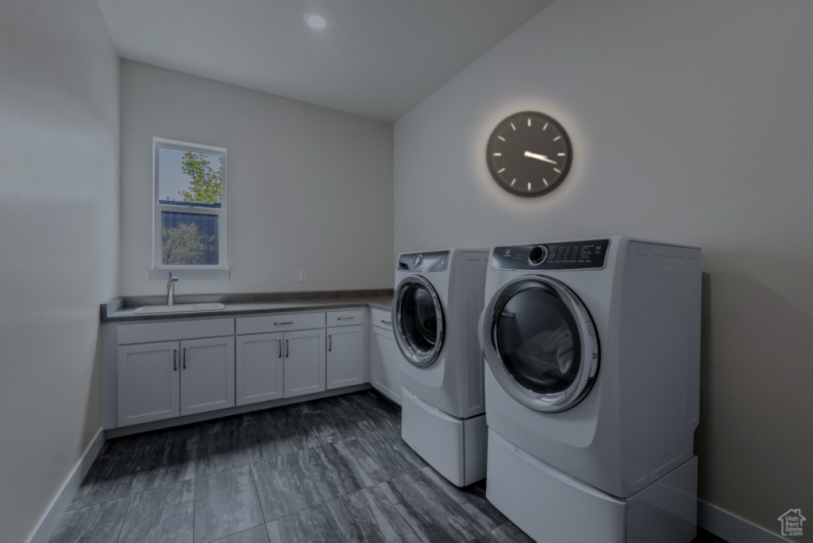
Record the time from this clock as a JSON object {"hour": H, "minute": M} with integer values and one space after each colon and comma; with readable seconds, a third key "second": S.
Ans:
{"hour": 3, "minute": 18}
